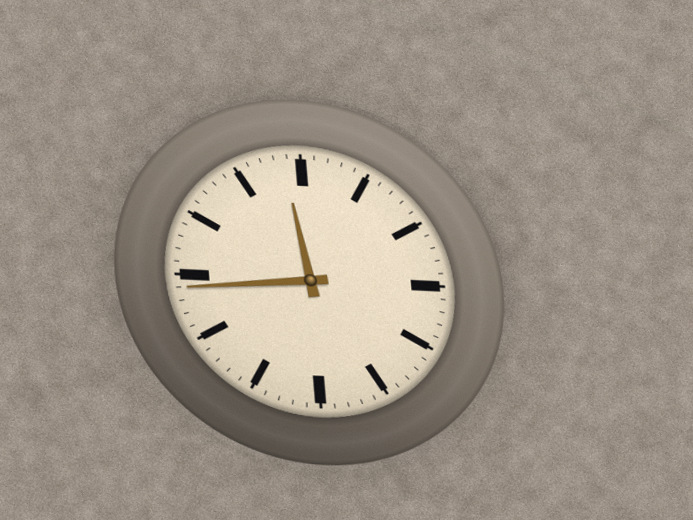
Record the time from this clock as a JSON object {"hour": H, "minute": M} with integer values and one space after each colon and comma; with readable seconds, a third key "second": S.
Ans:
{"hour": 11, "minute": 44}
